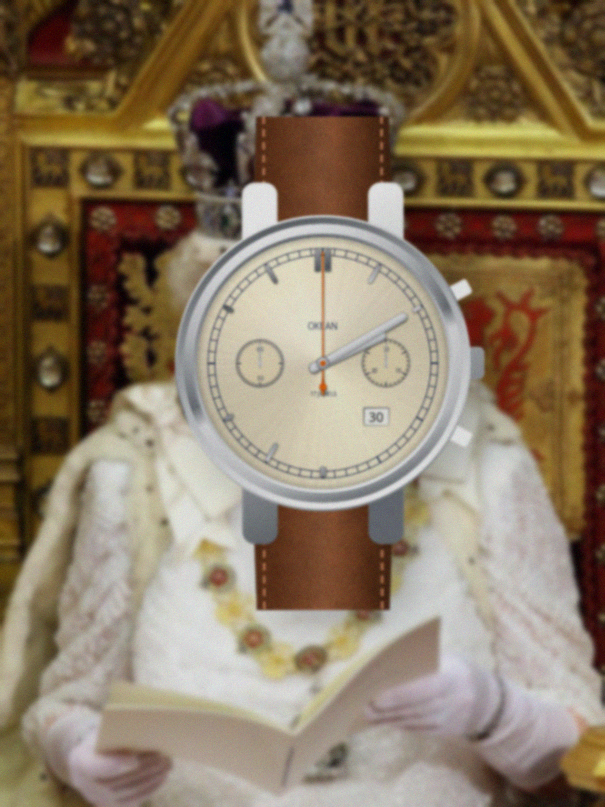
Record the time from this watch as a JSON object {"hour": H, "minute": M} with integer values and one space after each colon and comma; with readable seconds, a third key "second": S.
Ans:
{"hour": 2, "minute": 10}
